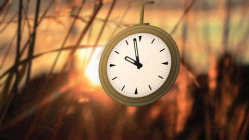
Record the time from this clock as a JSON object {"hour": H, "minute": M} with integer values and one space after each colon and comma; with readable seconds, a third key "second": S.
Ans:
{"hour": 9, "minute": 58}
